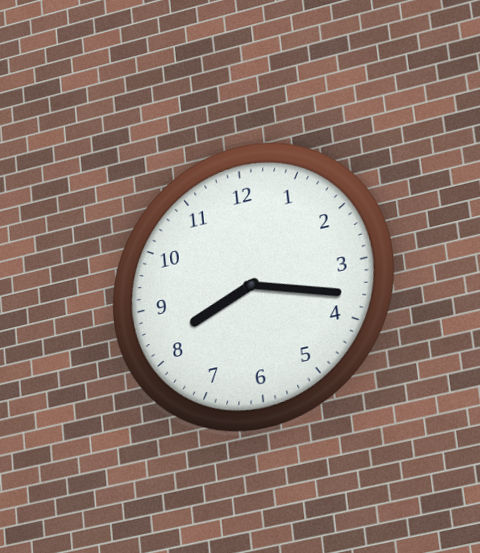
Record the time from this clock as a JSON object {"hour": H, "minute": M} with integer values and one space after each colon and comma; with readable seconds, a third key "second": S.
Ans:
{"hour": 8, "minute": 18}
